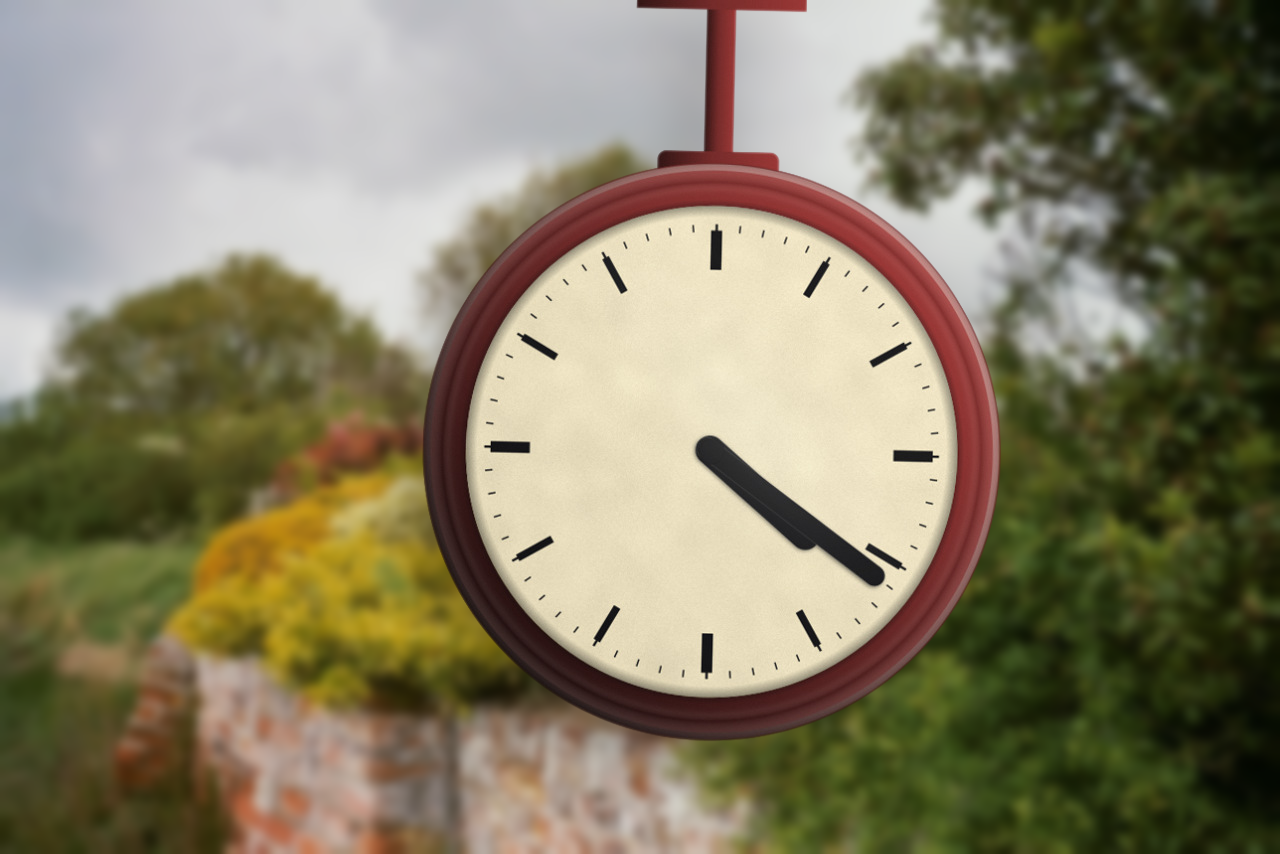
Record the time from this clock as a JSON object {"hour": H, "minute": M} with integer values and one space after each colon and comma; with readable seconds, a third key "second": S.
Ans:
{"hour": 4, "minute": 21}
